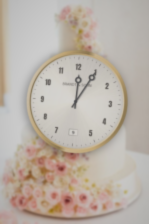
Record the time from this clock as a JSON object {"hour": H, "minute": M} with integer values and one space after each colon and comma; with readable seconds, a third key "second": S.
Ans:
{"hour": 12, "minute": 5}
